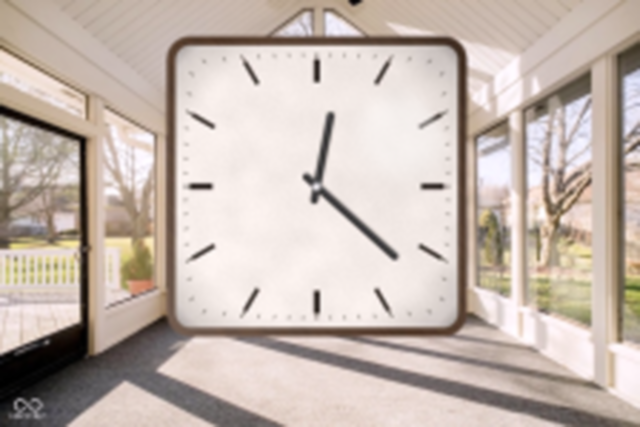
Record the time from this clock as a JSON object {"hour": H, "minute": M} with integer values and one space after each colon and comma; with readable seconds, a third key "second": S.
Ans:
{"hour": 12, "minute": 22}
